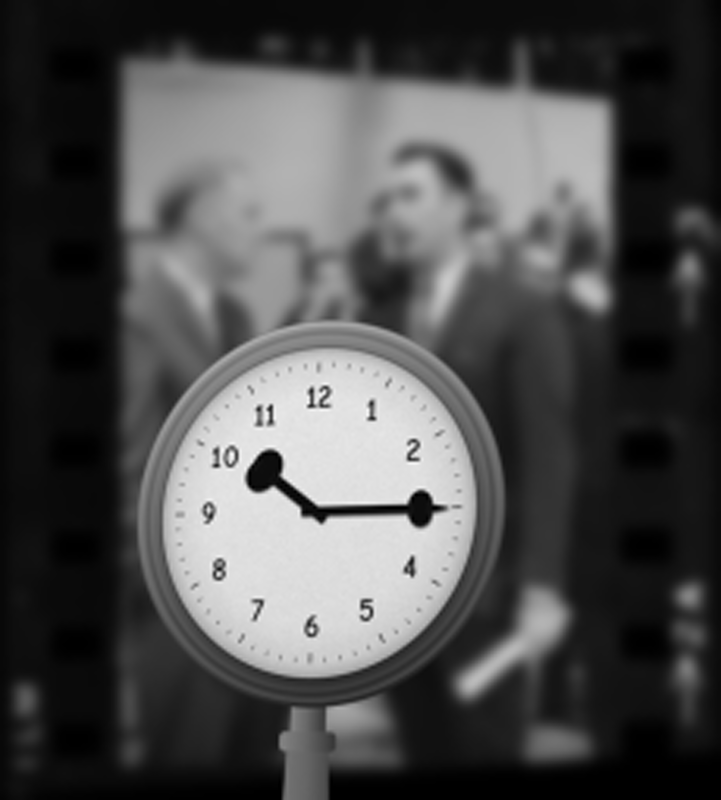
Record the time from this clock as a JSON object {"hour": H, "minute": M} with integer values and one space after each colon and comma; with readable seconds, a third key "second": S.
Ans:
{"hour": 10, "minute": 15}
